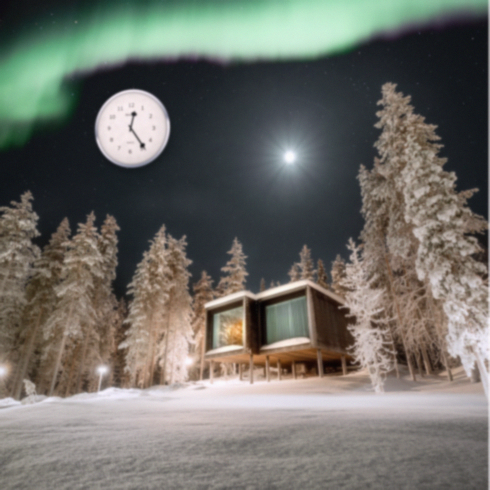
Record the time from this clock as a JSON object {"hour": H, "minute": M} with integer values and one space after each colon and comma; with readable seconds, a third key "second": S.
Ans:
{"hour": 12, "minute": 24}
